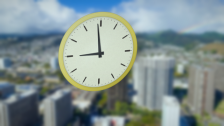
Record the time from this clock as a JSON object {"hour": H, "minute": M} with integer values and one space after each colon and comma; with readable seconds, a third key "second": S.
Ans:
{"hour": 8, "minute": 59}
